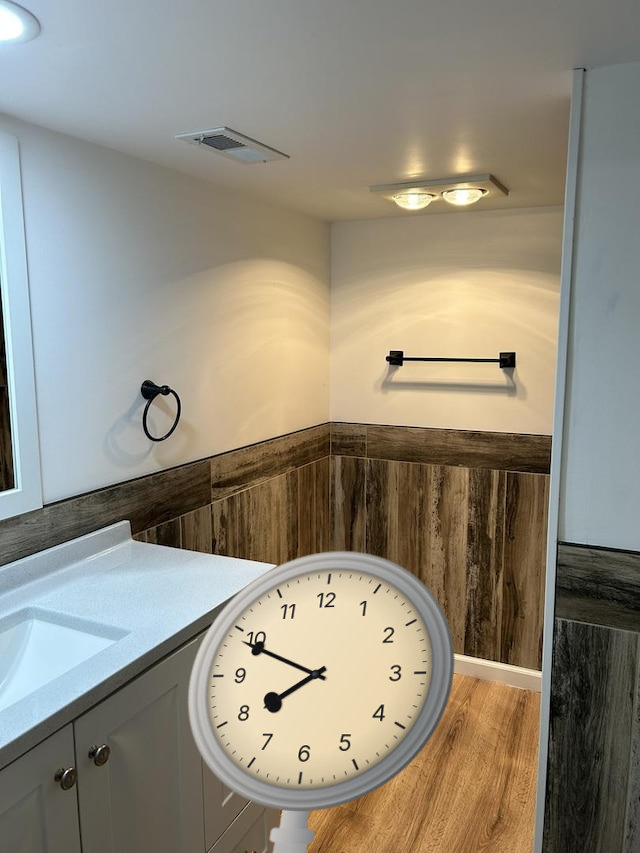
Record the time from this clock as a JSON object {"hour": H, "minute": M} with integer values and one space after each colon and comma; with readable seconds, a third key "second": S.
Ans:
{"hour": 7, "minute": 49}
